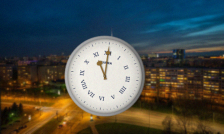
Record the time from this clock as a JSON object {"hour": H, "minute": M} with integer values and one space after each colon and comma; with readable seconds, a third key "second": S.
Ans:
{"hour": 11, "minute": 0}
